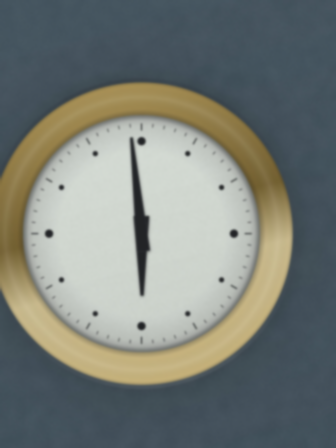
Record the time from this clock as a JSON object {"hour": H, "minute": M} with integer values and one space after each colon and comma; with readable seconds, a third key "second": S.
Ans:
{"hour": 5, "minute": 59}
